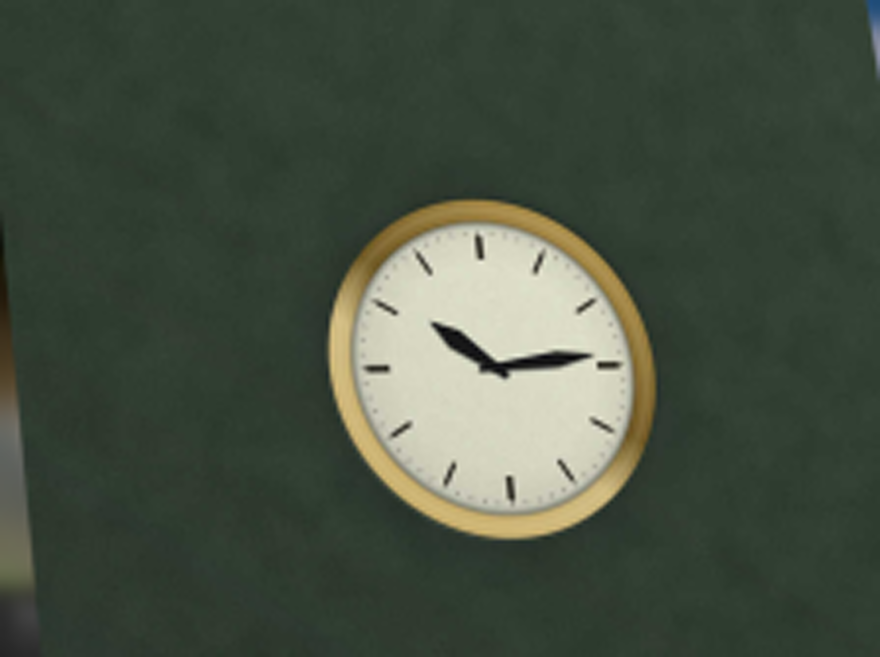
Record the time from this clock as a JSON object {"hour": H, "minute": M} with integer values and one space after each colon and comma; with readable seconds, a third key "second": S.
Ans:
{"hour": 10, "minute": 14}
